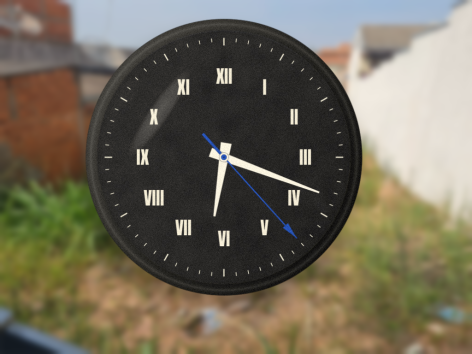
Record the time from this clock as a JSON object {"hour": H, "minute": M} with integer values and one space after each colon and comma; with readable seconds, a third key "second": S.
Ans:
{"hour": 6, "minute": 18, "second": 23}
